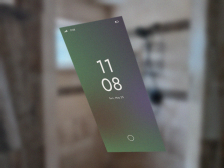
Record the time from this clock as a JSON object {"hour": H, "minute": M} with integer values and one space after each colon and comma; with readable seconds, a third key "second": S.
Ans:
{"hour": 11, "minute": 8}
